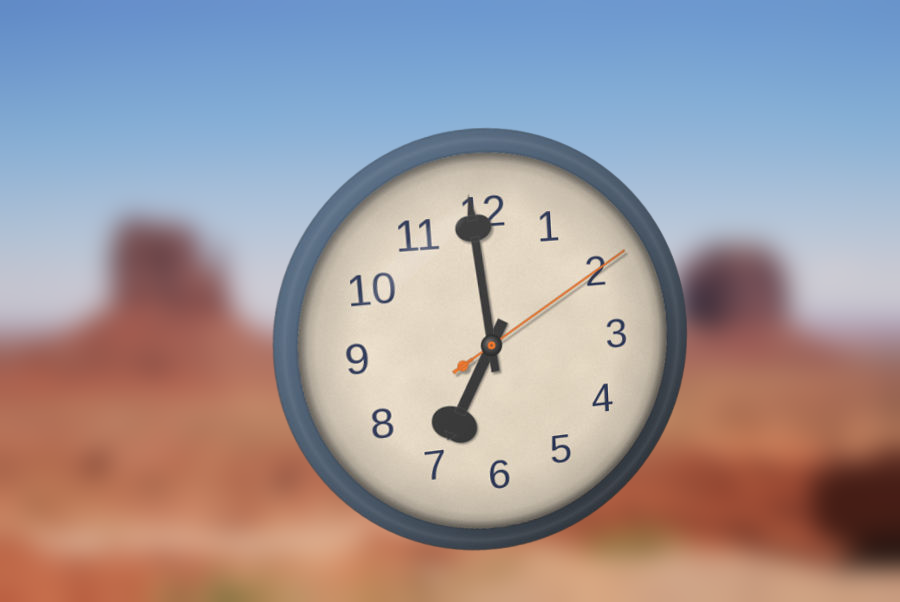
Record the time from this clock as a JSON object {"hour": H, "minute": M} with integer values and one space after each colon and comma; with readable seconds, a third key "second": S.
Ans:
{"hour": 6, "minute": 59, "second": 10}
